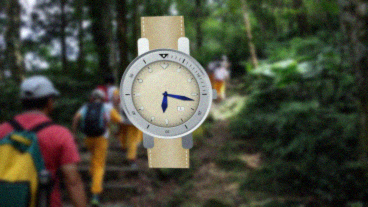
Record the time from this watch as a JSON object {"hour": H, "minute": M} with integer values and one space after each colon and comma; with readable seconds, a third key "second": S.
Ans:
{"hour": 6, "minute": 17}
